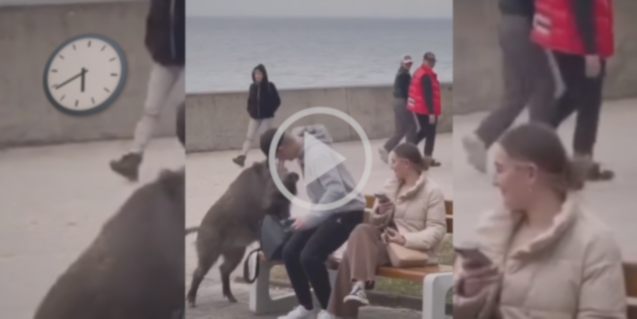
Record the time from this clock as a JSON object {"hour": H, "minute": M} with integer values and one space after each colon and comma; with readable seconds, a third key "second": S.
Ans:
{"hour": 5, "minute": 39}
